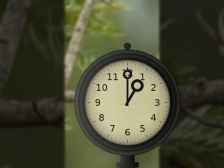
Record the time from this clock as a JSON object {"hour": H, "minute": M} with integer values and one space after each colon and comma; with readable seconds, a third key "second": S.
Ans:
{"hour": 1, "minute": 0}
